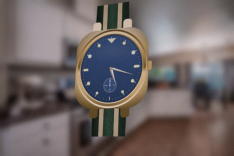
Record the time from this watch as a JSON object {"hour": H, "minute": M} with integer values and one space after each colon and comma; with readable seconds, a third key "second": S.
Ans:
{"hour": 5, "minute": 18}
